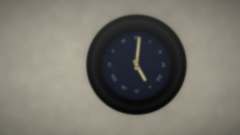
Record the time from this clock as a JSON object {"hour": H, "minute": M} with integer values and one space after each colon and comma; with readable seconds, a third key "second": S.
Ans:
{"hour": 5, "minute": 1}
